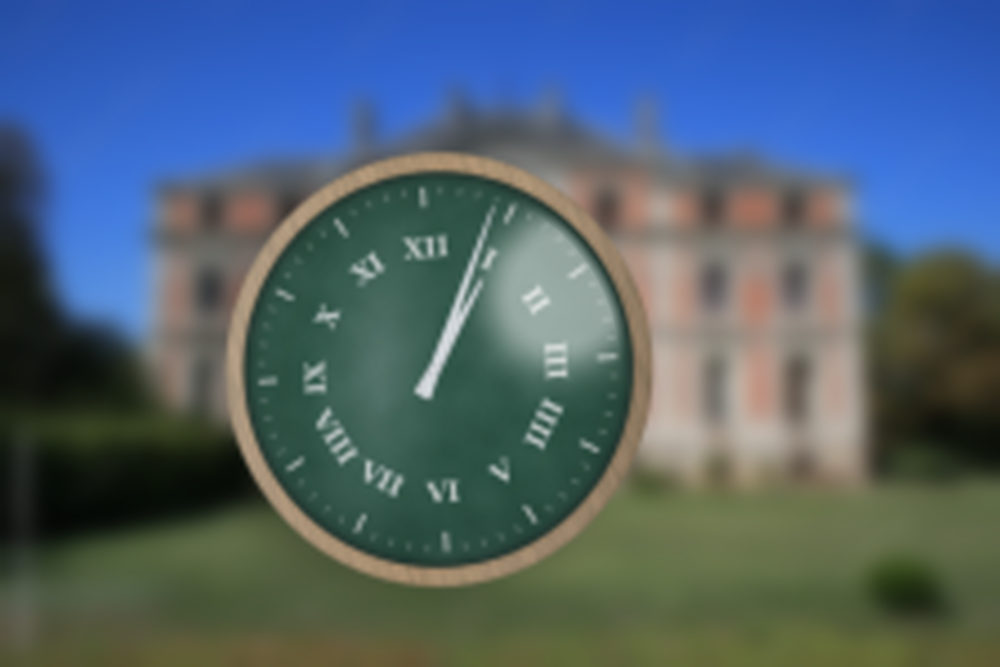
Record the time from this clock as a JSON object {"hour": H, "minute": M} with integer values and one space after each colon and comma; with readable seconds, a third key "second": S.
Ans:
{"hour": 1, "minute": 4}
